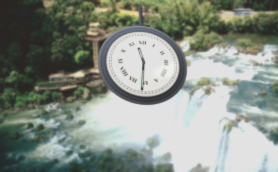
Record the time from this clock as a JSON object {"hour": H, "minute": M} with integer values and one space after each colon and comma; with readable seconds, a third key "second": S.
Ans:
{"hour": 11, "minute": 31}
